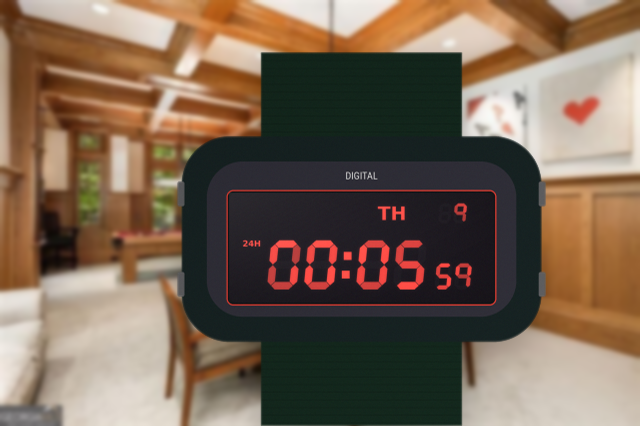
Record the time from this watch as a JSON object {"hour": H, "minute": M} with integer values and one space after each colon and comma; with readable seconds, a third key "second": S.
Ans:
{"hour": 0, "minute": 5, "second": 59}
